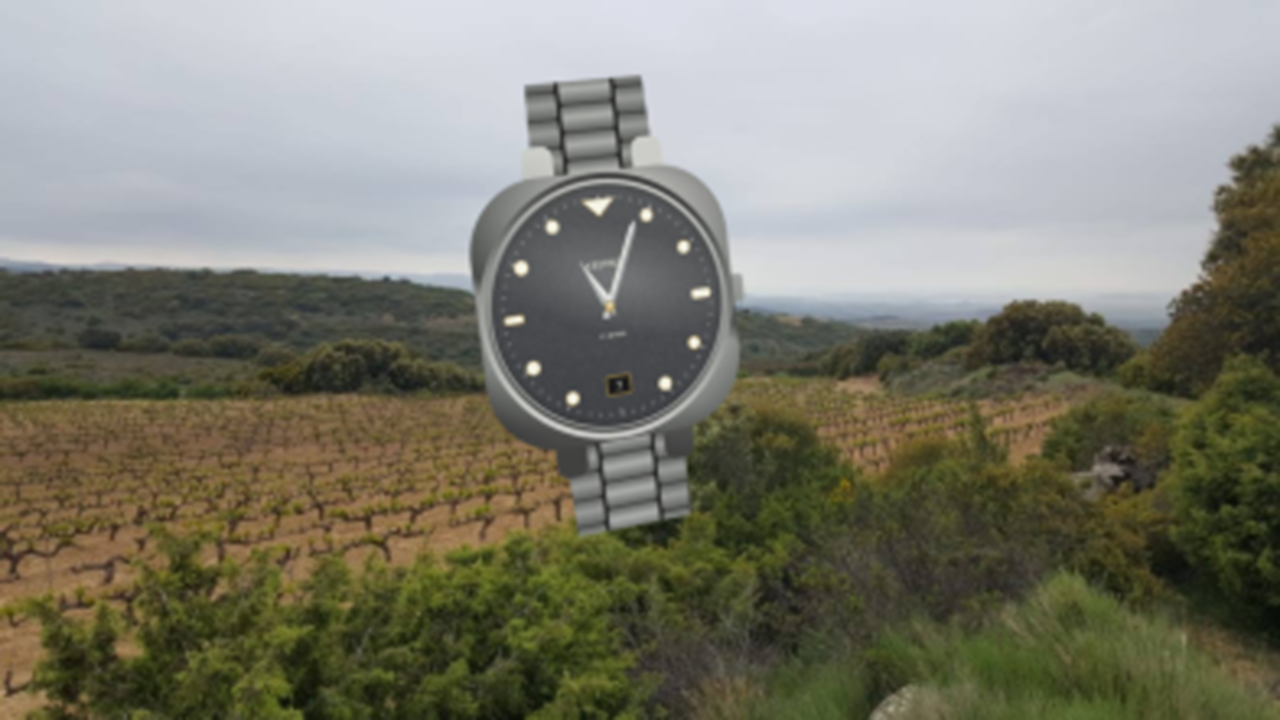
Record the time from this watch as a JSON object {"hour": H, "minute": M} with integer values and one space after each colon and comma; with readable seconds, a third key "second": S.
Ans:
{"hour": 11, "minute": 4}
